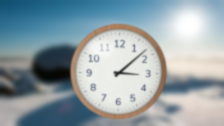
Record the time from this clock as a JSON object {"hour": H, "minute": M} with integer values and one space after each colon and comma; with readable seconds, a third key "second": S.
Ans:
{"hour": 3, "minute": 8}
